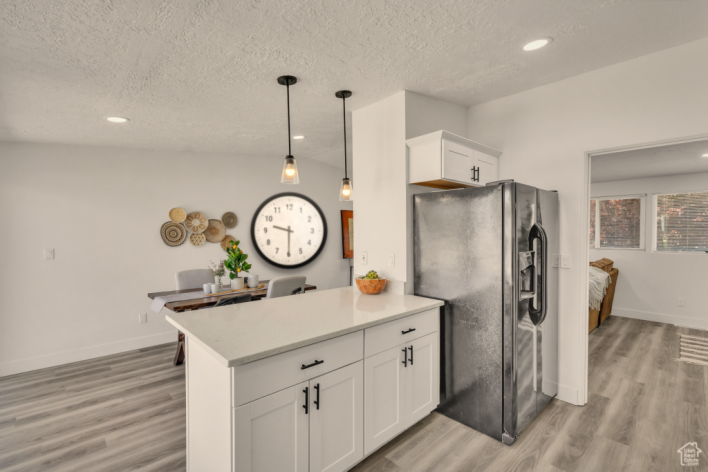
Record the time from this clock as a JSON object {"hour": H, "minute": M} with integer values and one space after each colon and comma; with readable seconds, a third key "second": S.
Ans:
{"hour": 9, "minute": 30}
